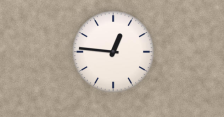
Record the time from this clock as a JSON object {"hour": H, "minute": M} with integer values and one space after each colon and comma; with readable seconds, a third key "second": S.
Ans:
{"hour": 12, "minute": 46}
